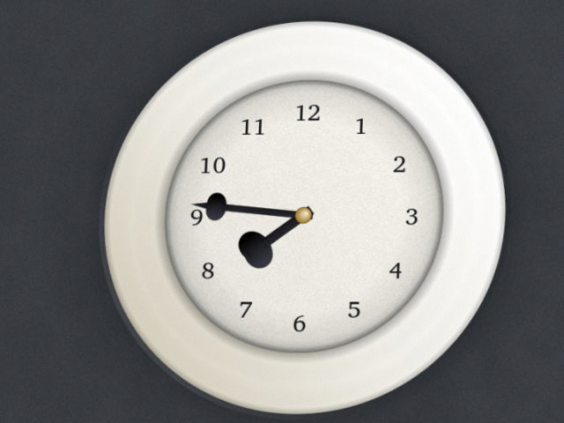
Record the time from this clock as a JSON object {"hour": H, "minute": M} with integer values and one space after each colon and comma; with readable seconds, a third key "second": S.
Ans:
{"hour": 7, "minute": 46}
